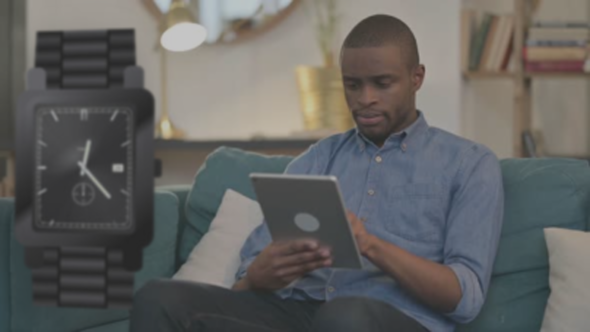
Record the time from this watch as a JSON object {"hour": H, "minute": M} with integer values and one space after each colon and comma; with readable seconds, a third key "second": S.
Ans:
{"hour": 12, "minute": 23}
